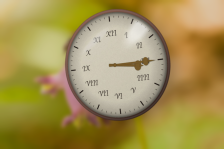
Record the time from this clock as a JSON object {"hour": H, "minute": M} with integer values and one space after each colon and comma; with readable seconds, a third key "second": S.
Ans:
{"hour": 3, "minute": 15}
